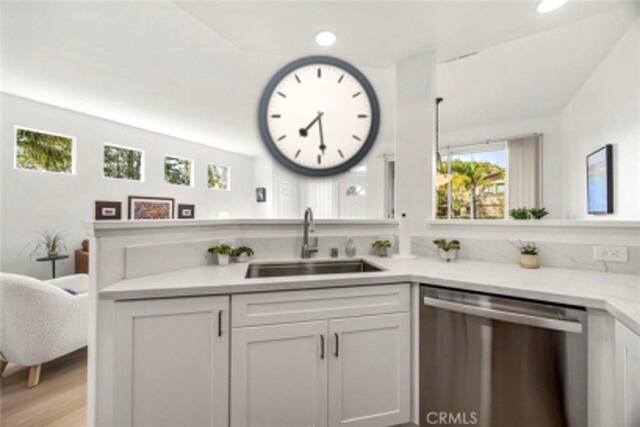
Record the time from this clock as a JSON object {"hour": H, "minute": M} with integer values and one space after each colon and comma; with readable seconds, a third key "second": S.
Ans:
{"hour": 7, "minute": 29}
